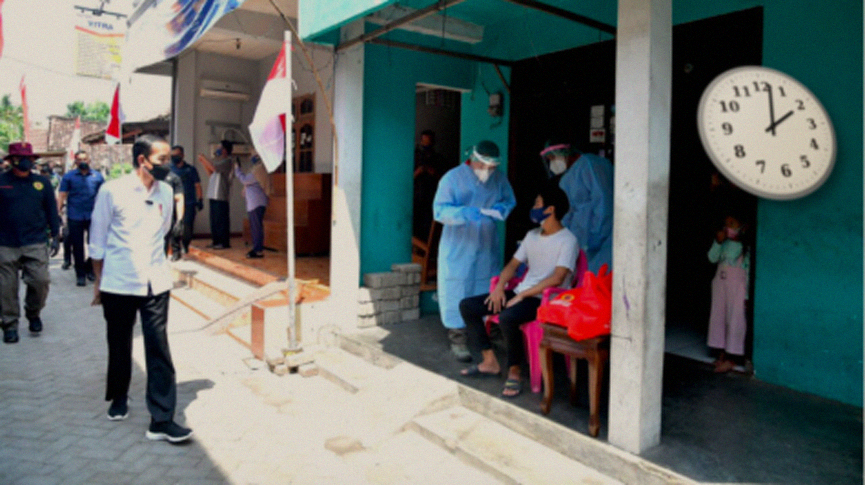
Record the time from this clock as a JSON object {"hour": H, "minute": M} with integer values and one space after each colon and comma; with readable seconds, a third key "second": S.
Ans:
{"hour": 2, "minute": 2}
